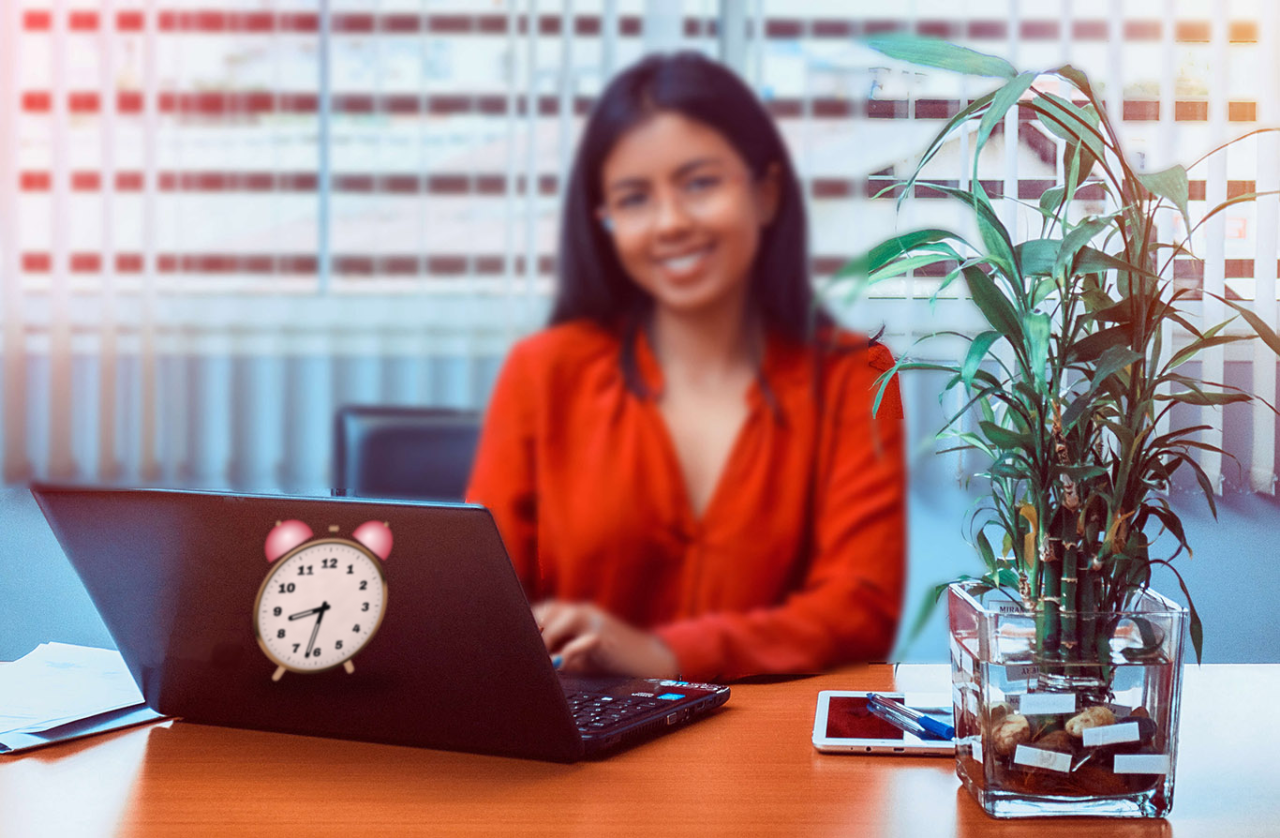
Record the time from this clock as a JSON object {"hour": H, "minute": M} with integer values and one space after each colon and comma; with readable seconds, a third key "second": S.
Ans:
{"hour": 8, "minute": 32}
